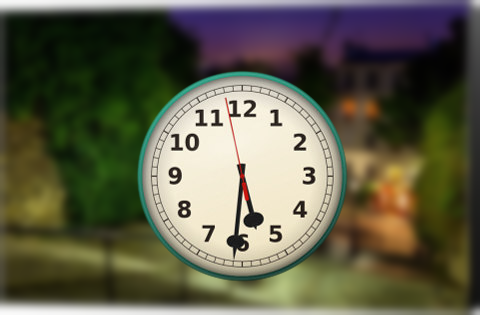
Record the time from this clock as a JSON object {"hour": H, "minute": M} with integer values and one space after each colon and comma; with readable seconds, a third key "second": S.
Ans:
{"hour": 5, "minute": 30, "second": 58}
